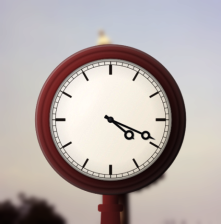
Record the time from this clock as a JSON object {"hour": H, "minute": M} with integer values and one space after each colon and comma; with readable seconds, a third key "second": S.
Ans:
{"hour": 4, "minute": 19}
